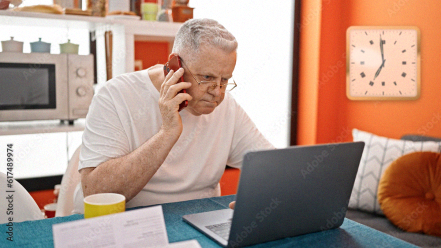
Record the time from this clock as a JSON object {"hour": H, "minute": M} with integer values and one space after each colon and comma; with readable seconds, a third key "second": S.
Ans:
{"hour": 6, "minute": 59}
